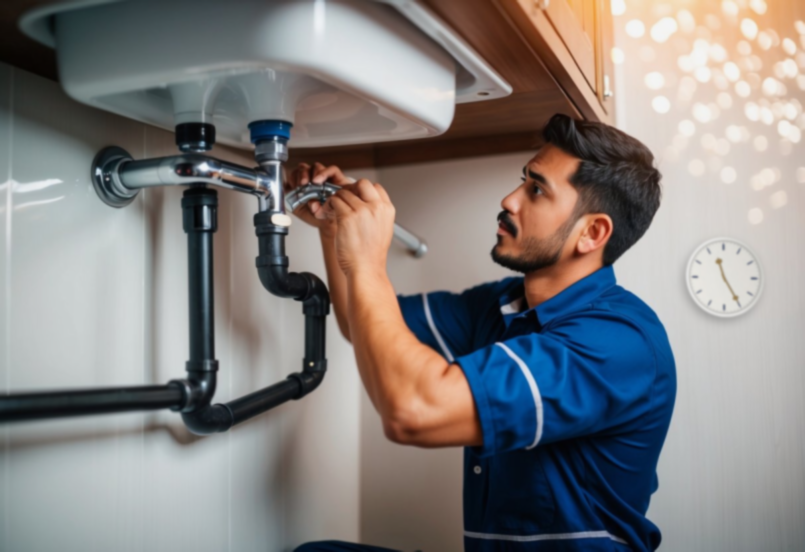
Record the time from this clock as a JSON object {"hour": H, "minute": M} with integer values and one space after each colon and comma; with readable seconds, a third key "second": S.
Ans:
{"hour": 11, "minute": 25}
